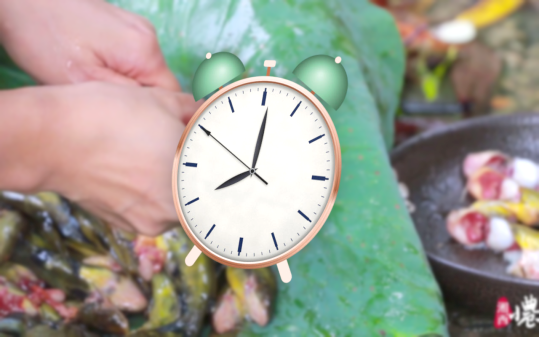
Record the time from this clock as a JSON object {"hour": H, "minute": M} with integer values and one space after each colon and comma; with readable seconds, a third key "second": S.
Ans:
{"hour": 8, "minute": 0, "second": 50}
